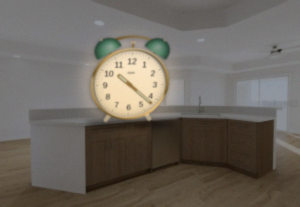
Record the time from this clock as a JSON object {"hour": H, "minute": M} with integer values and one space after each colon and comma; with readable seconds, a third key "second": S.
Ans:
{"hour": 10, "minute": 22}
